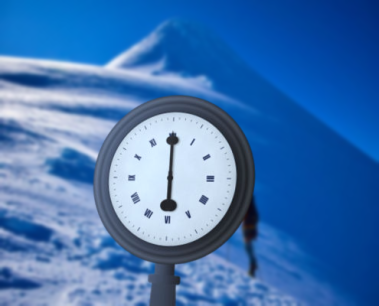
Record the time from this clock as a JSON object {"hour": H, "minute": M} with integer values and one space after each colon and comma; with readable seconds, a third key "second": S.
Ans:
{"hour": 6, "minute": 0}
